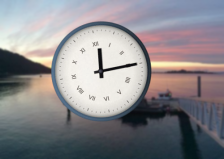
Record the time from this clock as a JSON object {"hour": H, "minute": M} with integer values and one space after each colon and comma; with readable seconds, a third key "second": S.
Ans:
{"hour": 12, "minute": 15}
